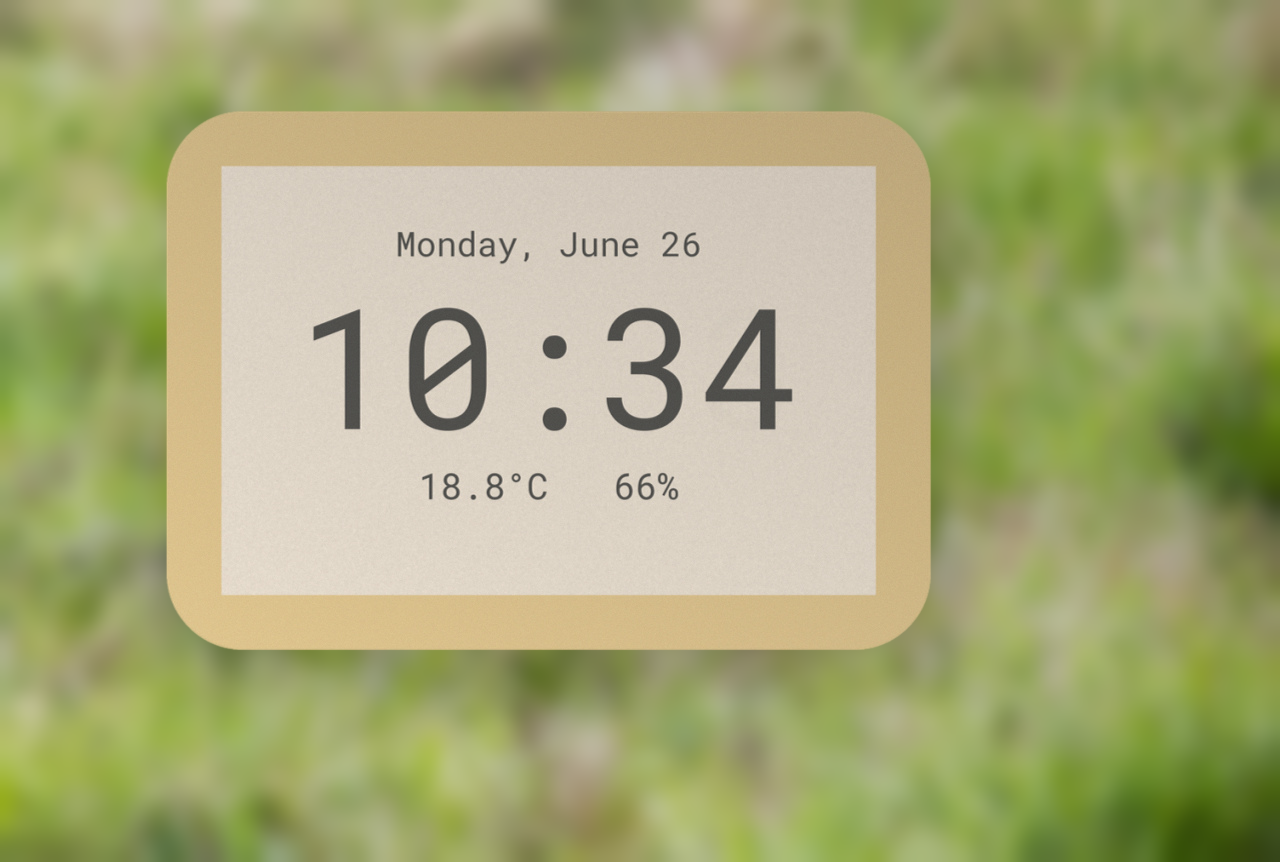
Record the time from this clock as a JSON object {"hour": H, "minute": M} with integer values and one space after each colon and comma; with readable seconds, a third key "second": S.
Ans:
{"hour": 10, "minute": 34}
